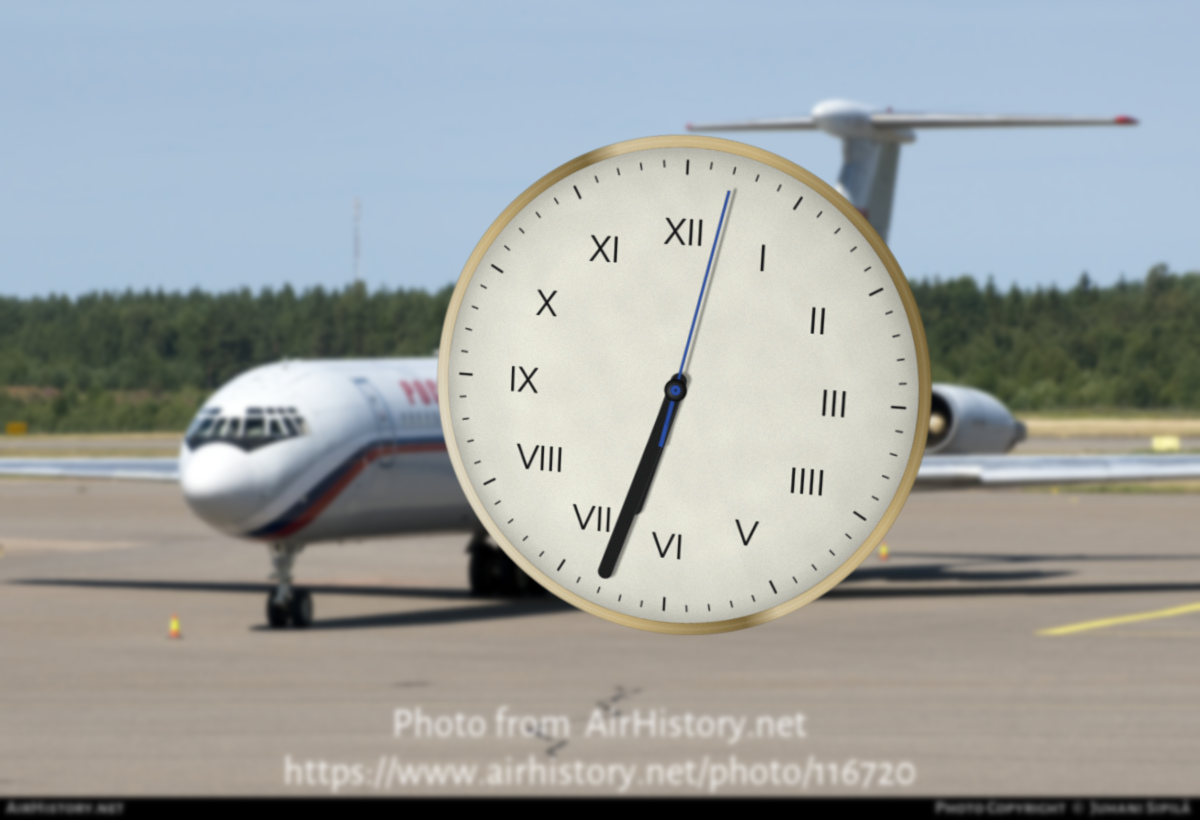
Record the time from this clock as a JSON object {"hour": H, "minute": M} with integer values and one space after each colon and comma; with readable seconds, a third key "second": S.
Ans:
{"hour": 6, "minute": 33, "second": 2}
